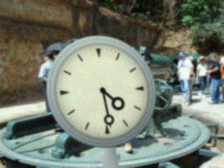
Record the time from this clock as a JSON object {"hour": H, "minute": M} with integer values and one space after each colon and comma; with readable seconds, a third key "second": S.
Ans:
{"hour": 4, "minute": 29}
